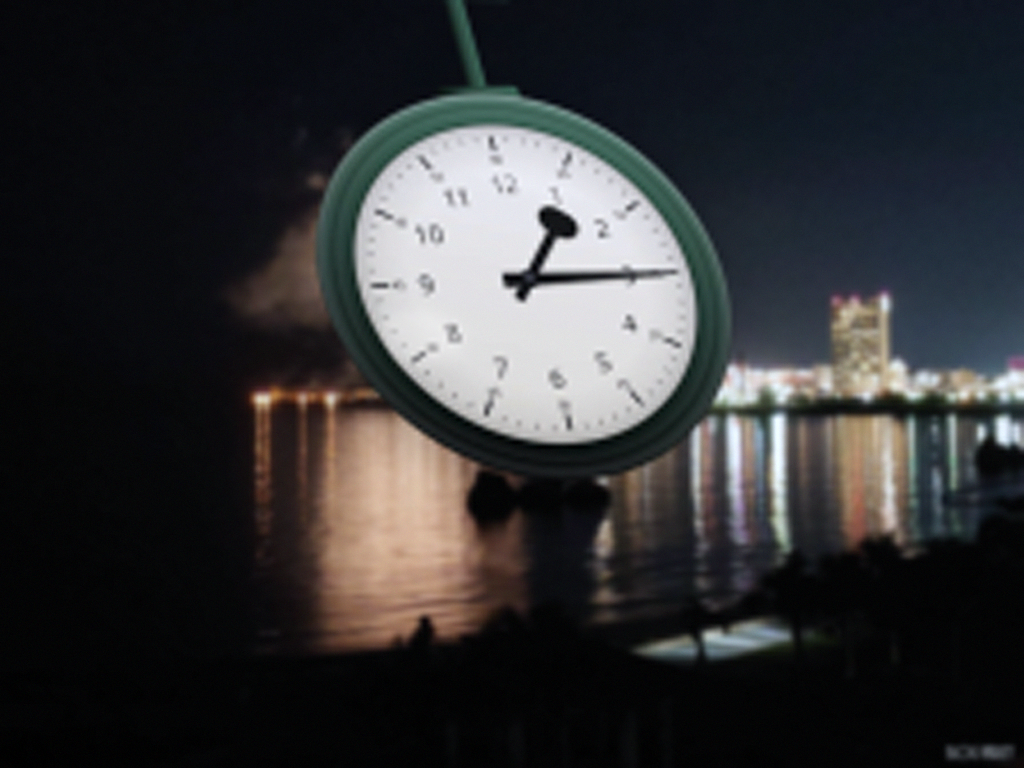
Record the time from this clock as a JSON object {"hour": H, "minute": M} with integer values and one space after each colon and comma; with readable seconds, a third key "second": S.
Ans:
{"hour": 1, "minute": 15}
